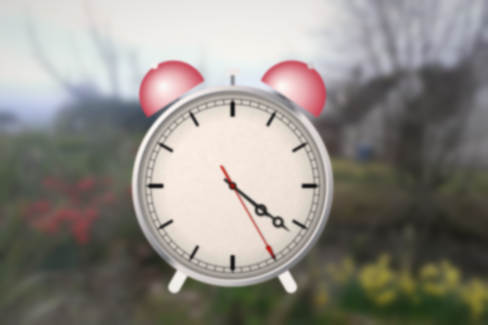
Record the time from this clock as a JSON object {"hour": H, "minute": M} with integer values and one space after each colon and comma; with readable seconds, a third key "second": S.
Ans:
{"hour": 4, "minute": 21, "second": 25}
